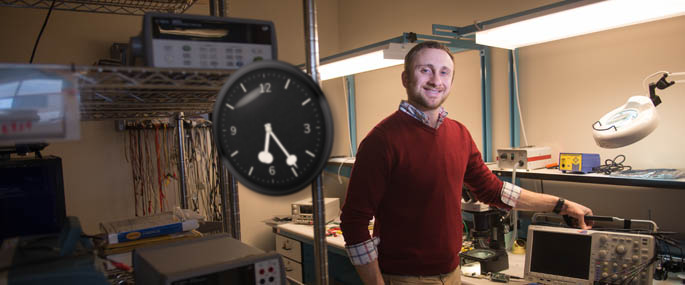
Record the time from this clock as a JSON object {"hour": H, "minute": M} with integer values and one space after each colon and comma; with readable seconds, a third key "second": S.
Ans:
{"hour": 6, "minute": 24}
